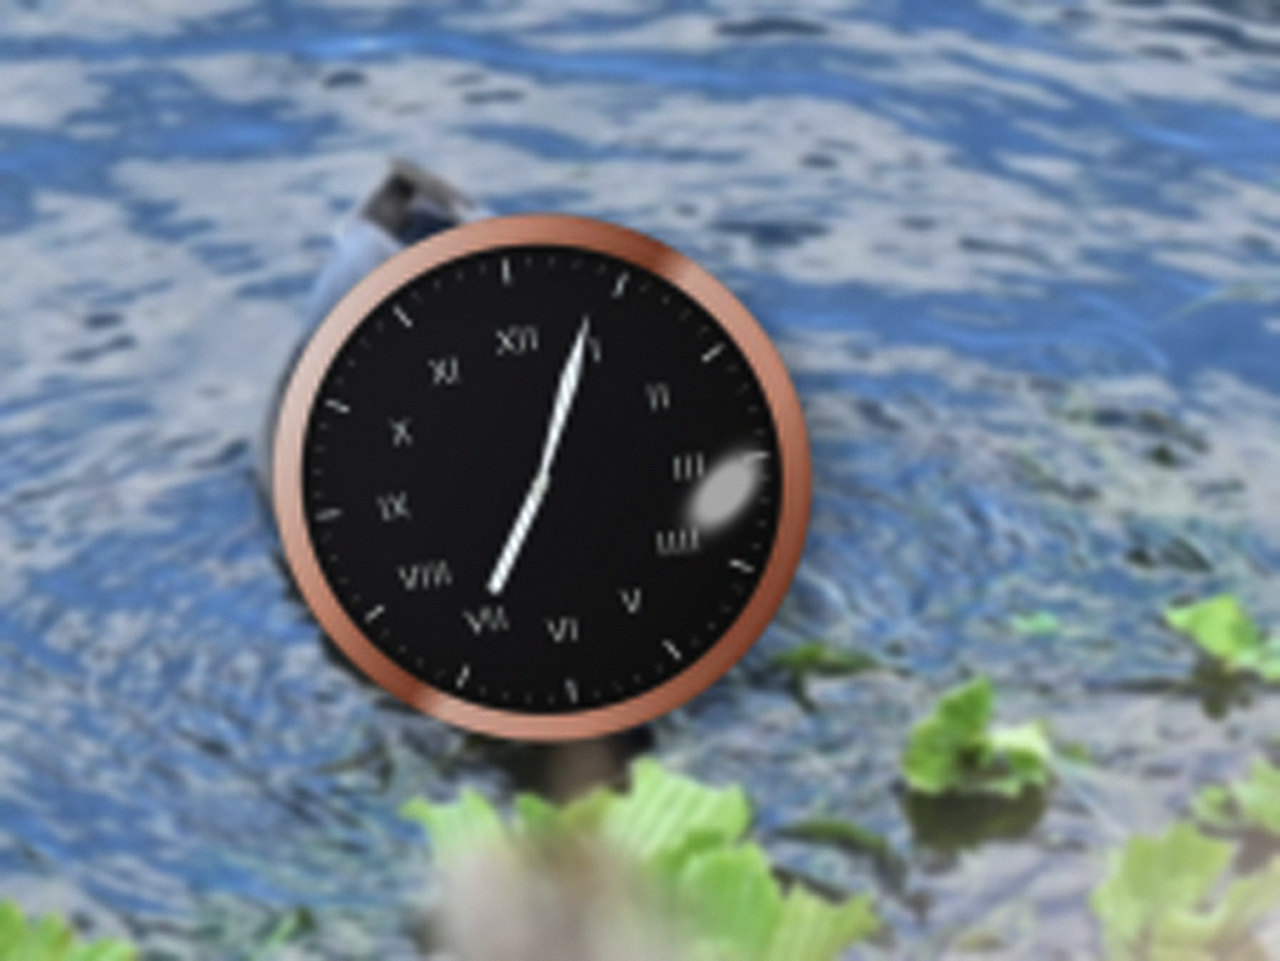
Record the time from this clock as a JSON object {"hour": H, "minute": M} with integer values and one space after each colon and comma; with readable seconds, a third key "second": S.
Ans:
{"hour": 7, "minute": 4}
